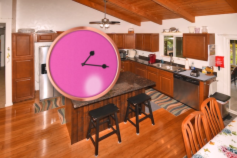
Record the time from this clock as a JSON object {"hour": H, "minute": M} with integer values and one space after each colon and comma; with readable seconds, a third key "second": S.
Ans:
{"hour": 1, "minute": 16}
